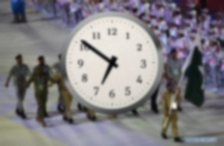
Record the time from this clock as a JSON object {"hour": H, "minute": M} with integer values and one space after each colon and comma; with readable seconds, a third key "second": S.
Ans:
{"hour": 6, "minute": 51}
